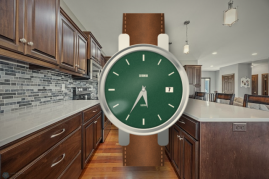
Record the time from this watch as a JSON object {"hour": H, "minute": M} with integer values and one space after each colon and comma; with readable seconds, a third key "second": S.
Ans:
{"hour": 5, "minute": 35}
